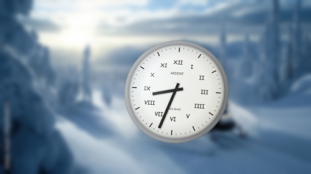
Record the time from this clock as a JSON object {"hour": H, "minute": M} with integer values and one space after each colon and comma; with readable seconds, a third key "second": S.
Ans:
{"hour": 8, "minute": 33}
